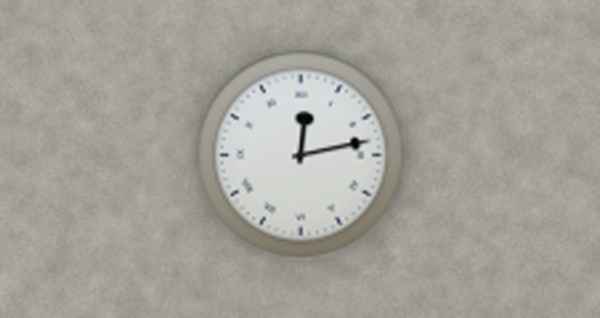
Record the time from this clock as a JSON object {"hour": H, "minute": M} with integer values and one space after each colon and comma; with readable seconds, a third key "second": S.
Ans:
{"hour": 12, "minute": 13}
